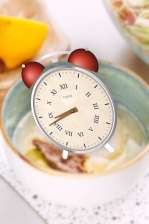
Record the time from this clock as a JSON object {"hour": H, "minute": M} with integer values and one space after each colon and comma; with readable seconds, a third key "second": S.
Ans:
{"hour": 8, "minute": 42}
